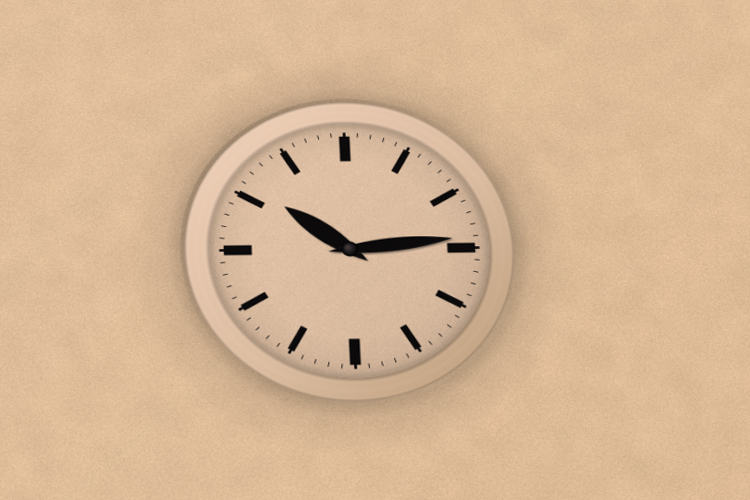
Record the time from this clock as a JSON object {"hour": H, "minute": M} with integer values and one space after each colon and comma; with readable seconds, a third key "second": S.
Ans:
{"hour": 10, "minute": 14}
